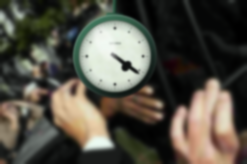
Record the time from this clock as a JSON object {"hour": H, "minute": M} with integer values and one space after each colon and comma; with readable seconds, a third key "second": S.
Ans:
{"hour": 4, "minute": 21}
